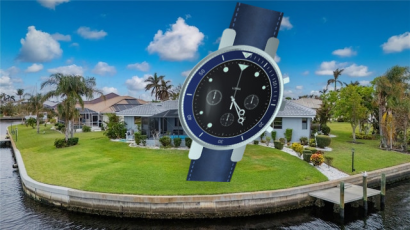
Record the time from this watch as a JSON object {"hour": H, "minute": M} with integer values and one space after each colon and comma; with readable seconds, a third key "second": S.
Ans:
{"hour": 4, "minute": 24}
